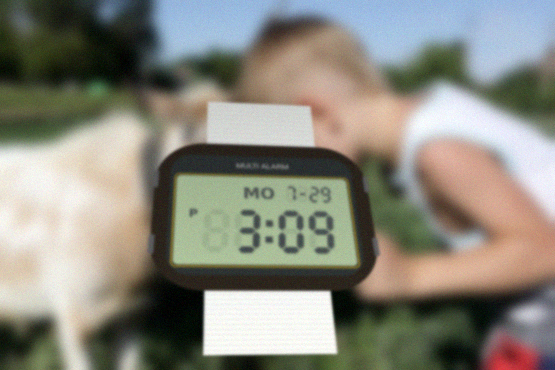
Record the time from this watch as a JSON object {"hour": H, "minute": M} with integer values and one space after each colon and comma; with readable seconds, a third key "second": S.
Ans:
{"hour": 3, "minute": 9}
